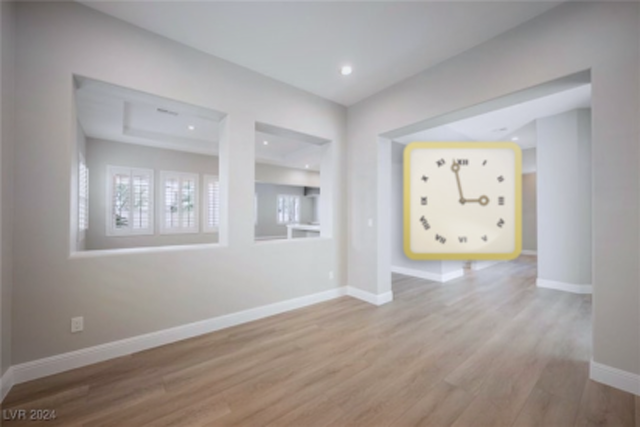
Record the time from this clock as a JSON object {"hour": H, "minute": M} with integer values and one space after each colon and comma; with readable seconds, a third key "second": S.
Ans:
{"hour": 2, "minute": 58}
